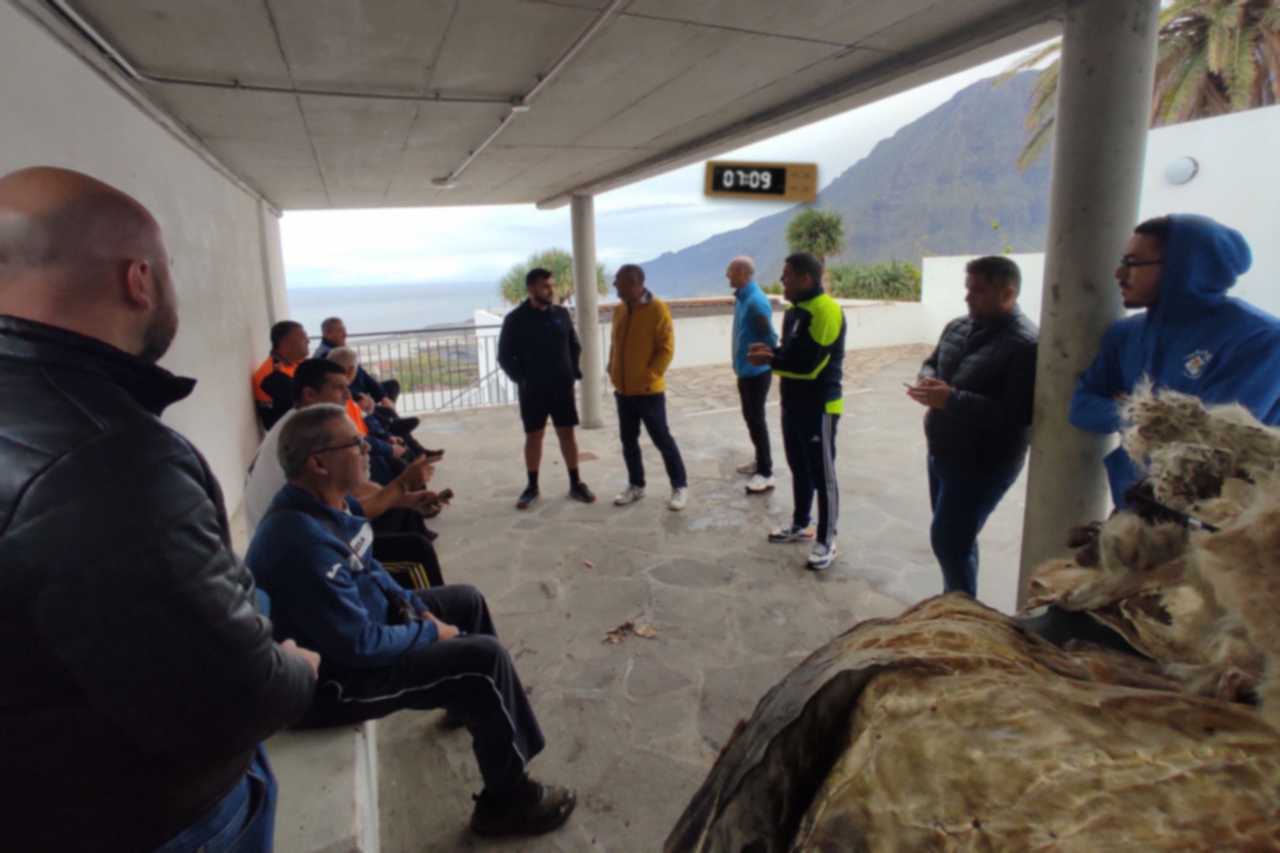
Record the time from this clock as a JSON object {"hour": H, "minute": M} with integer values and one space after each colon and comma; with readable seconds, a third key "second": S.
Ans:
{"hour": 7, "minute": 9}
